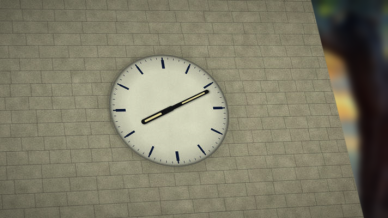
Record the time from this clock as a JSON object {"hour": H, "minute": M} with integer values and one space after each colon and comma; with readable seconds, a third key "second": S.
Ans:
{"hour": 8, "minute": 11}
